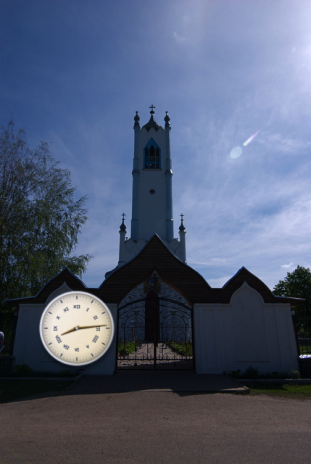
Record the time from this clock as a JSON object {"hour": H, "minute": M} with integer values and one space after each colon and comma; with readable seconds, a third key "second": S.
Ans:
{"hour": 8, "minute": 14}
